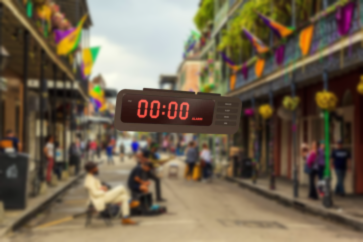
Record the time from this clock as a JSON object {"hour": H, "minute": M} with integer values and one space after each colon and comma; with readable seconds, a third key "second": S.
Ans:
{"hour": 0, "minute": 0}
